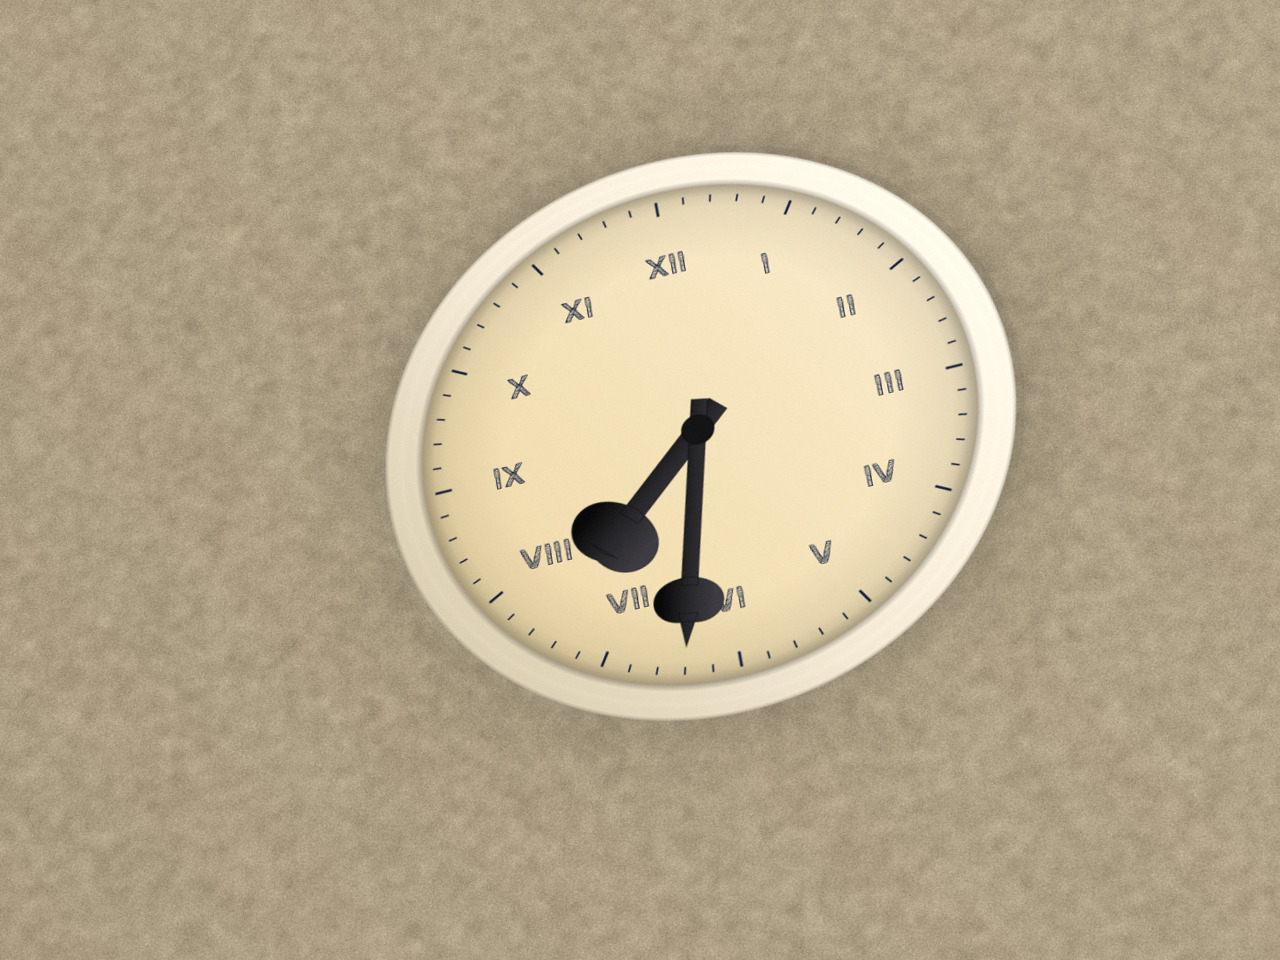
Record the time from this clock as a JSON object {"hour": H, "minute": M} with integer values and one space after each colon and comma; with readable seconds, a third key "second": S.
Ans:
{"hour": 7, "minute": 32}
